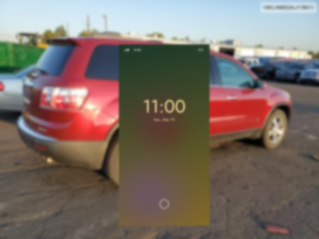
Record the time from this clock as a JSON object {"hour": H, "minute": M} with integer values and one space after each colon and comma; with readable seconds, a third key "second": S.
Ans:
{"hour": 11, "minute": 0}
